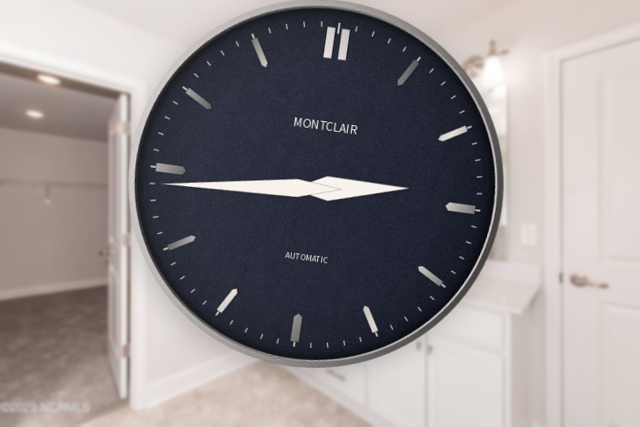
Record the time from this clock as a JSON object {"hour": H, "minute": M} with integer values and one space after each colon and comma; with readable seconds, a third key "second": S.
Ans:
{"hour": 2, "minute": 44}
